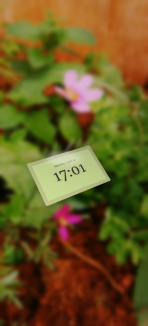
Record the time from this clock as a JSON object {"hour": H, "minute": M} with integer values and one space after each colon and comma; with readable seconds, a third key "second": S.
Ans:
{"hour": 17, "minute": 1}
